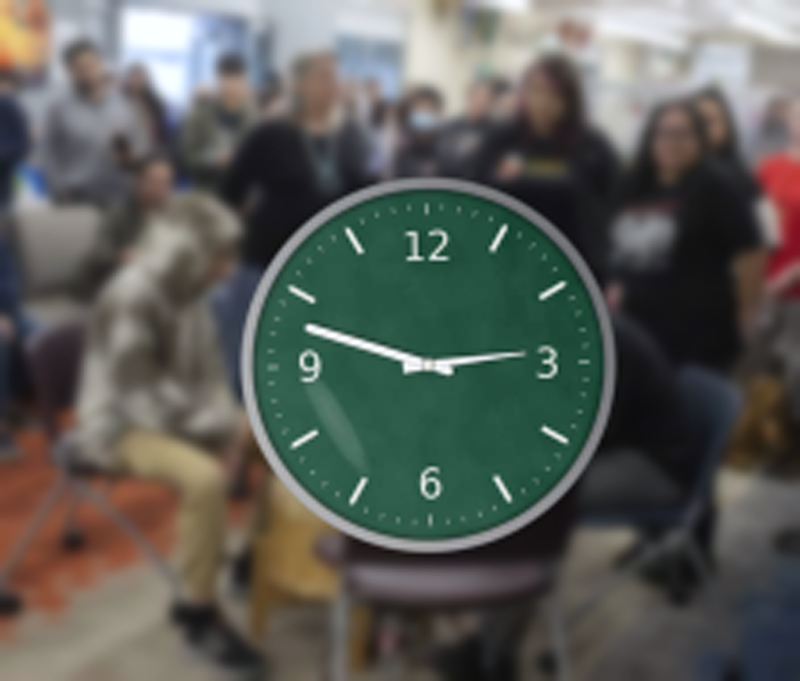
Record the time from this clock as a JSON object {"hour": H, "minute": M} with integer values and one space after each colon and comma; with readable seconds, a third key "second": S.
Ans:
{"hour": 2, "minute": 48}
